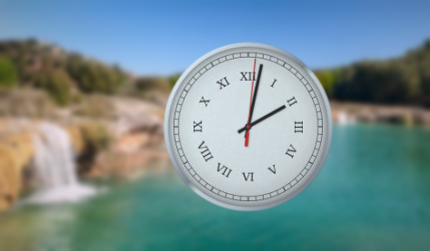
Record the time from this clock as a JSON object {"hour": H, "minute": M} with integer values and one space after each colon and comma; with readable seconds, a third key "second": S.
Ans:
{"hour": 2, "minute": 2, "second": 1}
